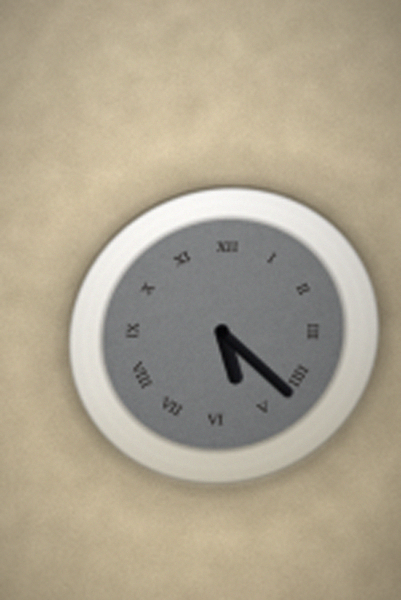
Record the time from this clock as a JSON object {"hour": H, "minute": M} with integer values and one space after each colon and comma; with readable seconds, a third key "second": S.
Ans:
{"hour": 5, "minute": 22}
